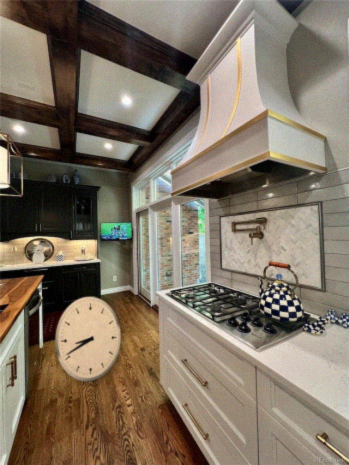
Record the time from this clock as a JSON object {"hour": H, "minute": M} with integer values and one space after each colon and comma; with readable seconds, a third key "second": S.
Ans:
{"hour": 8, "minute": 41}
